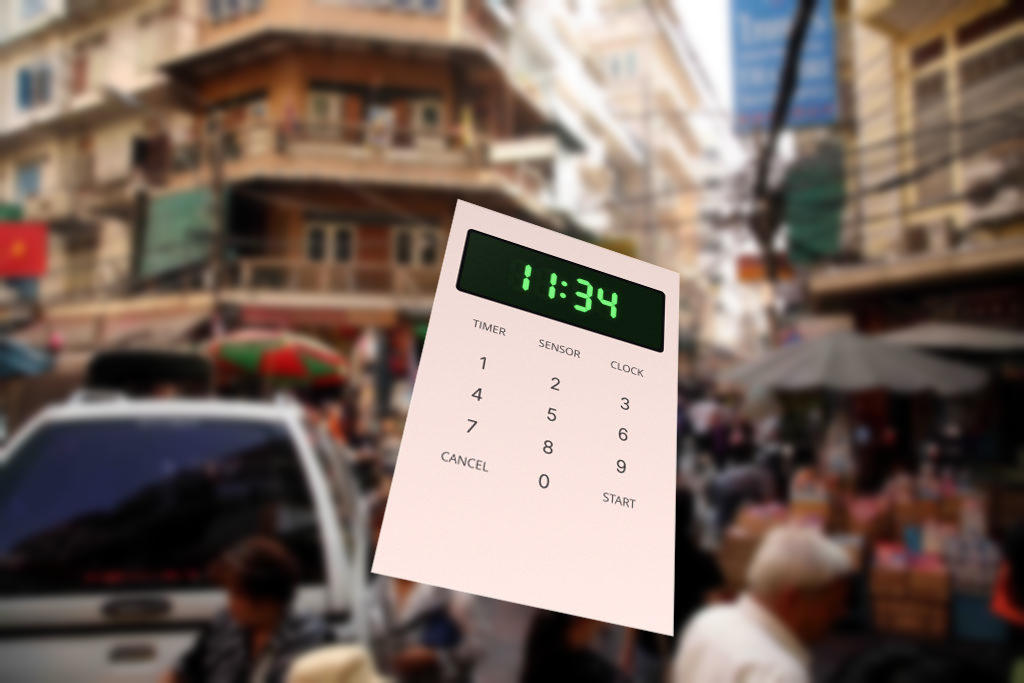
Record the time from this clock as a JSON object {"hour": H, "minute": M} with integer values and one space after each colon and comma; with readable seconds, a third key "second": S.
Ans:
{"hour": 11, "minute": 34}
